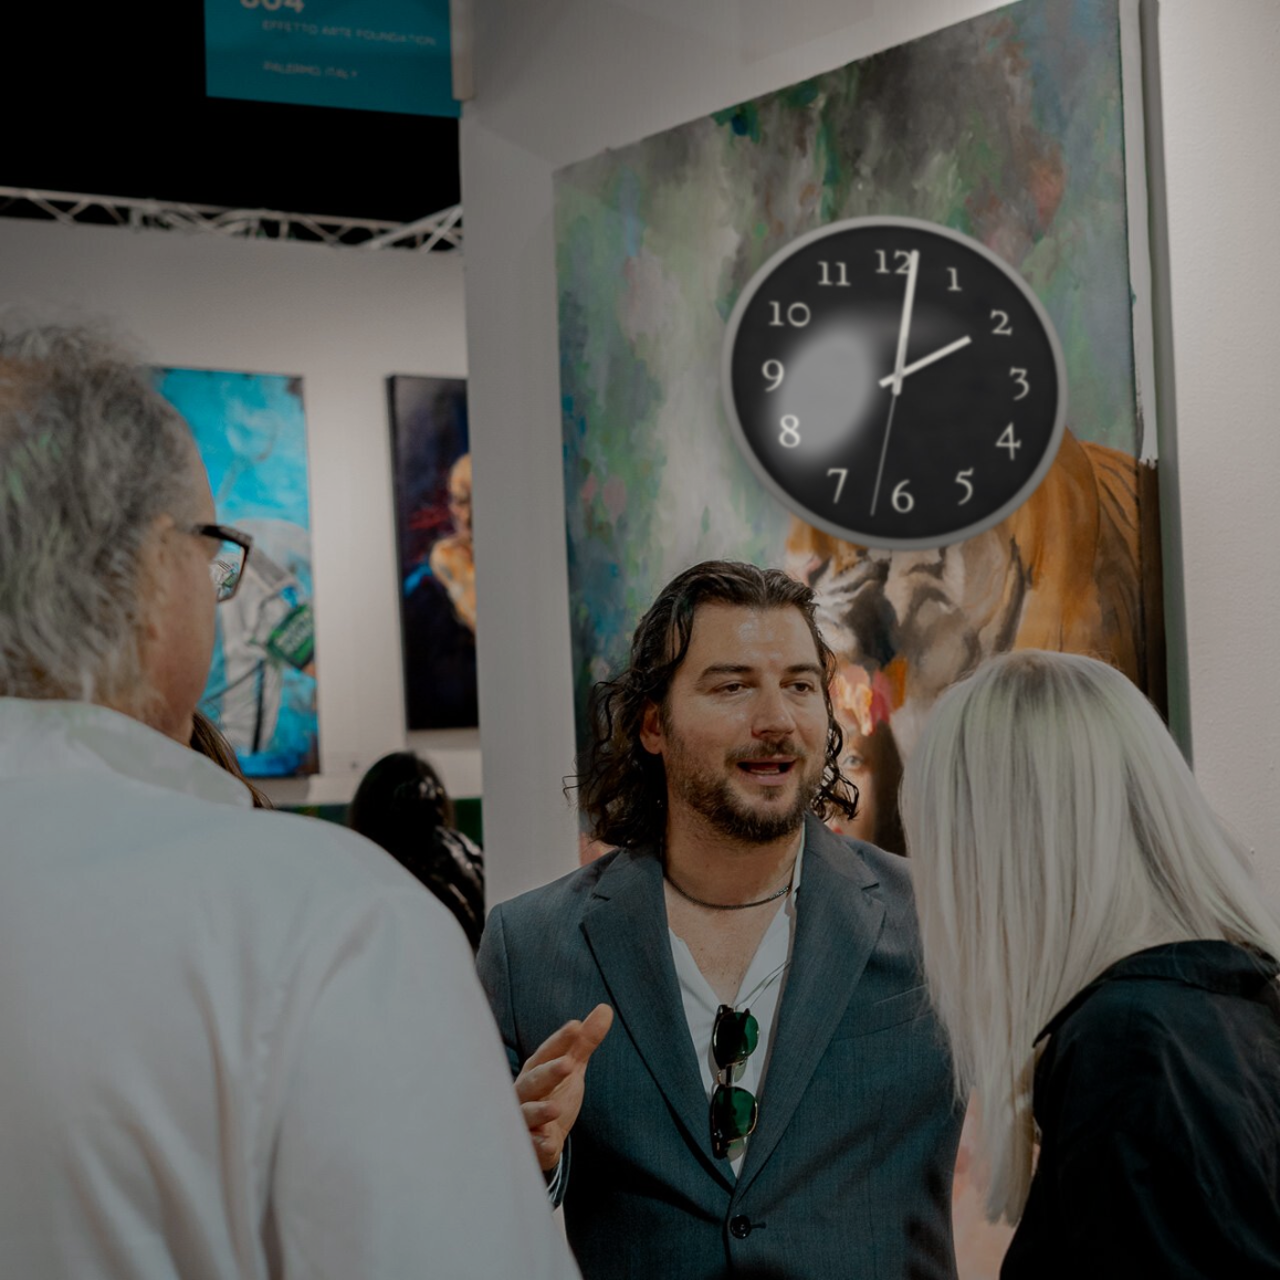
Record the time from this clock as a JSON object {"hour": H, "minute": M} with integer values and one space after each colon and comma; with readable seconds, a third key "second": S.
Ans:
{"hour": 2, "minute": 1, "second": 32}
